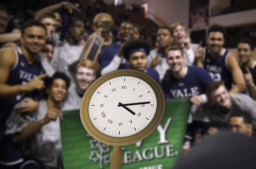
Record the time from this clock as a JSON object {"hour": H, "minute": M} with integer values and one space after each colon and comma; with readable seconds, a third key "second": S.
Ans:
{"hour": 4, "minute": 14}
